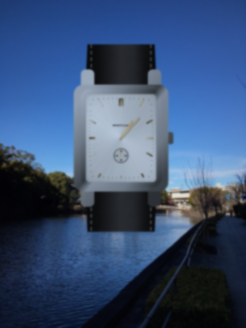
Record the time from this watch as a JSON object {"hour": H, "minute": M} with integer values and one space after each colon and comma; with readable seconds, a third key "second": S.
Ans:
{"hour": 1, "minute": 7}
